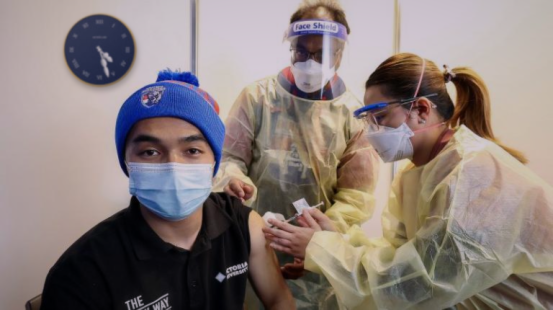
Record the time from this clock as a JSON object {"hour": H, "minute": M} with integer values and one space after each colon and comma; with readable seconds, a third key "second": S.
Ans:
{"hour": 4, "minute": 27}
